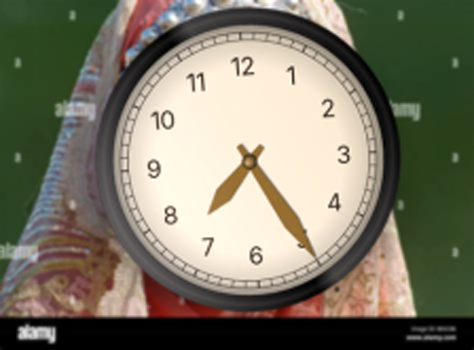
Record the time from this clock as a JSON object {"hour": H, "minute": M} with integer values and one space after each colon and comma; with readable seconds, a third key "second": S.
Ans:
{"hour": 7, "minute": 25}
